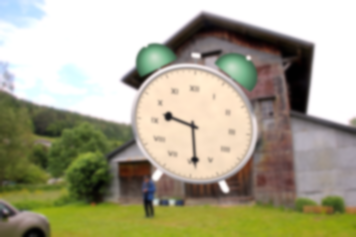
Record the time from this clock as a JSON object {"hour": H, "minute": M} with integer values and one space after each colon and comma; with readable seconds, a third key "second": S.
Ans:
{"hour": 9, "minute": 29}
